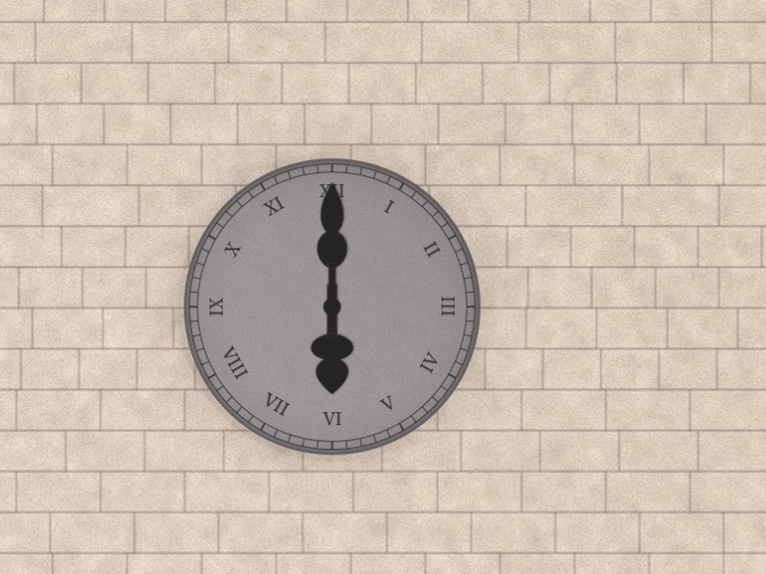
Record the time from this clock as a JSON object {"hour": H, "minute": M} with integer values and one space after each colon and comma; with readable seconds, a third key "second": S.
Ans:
{"hour": 6, "minute": 0}
